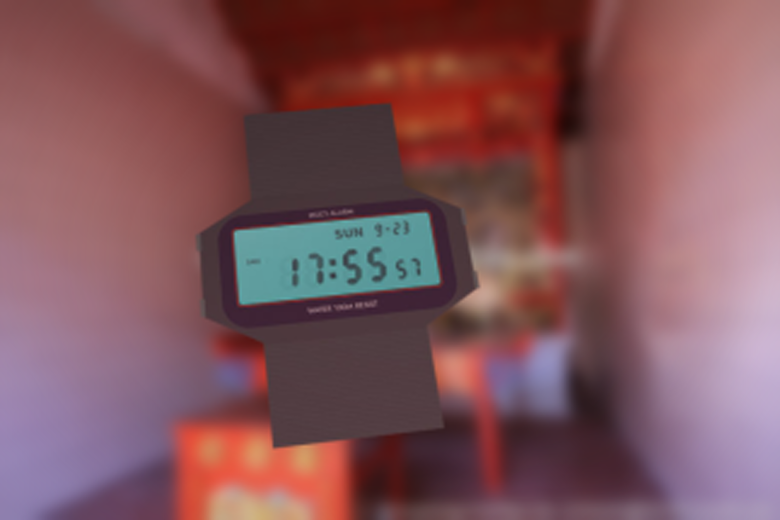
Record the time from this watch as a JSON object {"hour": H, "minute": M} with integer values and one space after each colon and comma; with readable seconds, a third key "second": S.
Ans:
{"hour": 17, "minute": 55, "second": 57}
